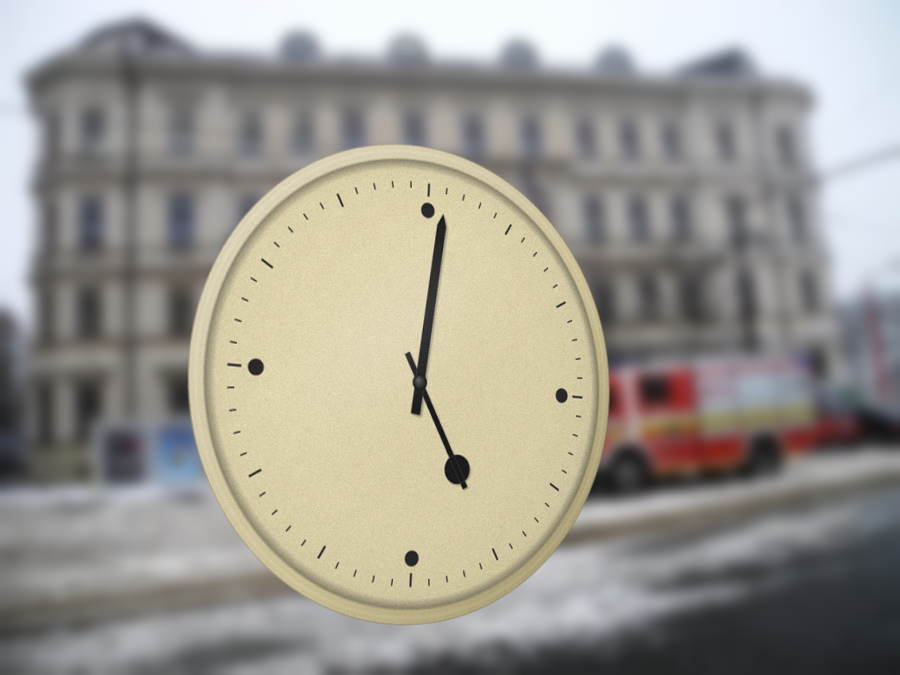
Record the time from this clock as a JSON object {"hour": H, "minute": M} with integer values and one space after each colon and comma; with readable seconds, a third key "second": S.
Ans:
{"hour": 5, "minute": 1}
